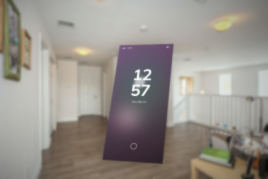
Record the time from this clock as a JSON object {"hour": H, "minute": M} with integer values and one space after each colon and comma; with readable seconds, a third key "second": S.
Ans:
{"hour": 12, "minute": 57}
